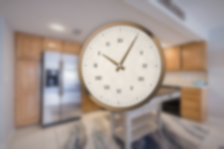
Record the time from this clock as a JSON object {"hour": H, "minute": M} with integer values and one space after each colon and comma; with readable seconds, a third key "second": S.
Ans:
{"hour": 10, "minute": 5}
